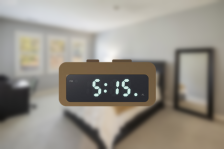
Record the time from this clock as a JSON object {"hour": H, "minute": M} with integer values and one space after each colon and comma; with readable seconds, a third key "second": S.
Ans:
{"hour": 5, "minute": 15}
